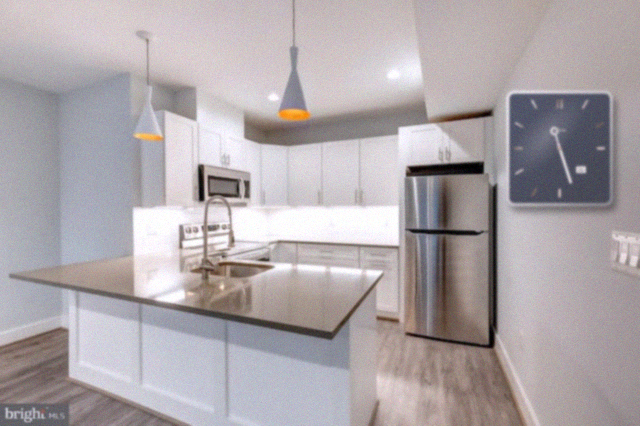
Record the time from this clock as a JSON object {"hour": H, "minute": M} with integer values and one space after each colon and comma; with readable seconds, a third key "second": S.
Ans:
{"hour": 11, "minute": 27}
